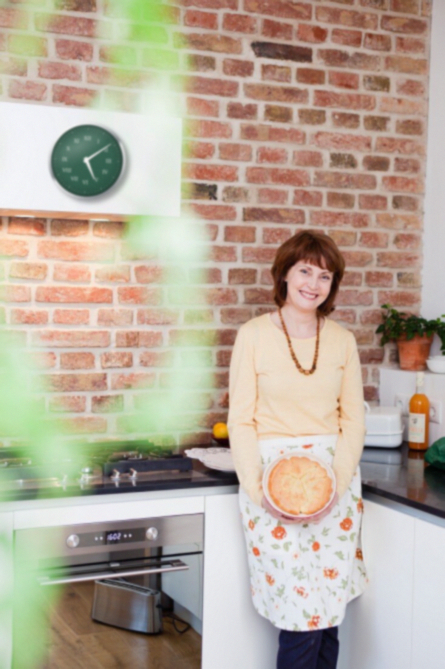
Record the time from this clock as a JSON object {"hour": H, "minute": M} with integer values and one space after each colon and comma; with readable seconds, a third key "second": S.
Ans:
{"hour": 5, "minute": 9}
